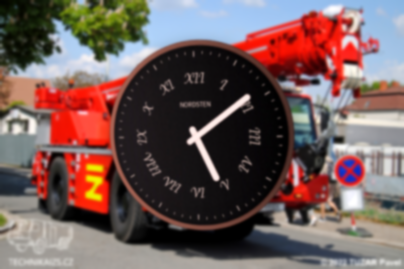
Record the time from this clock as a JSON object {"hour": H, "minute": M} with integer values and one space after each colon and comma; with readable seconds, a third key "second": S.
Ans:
{"hour": 5, "minute": 9}
